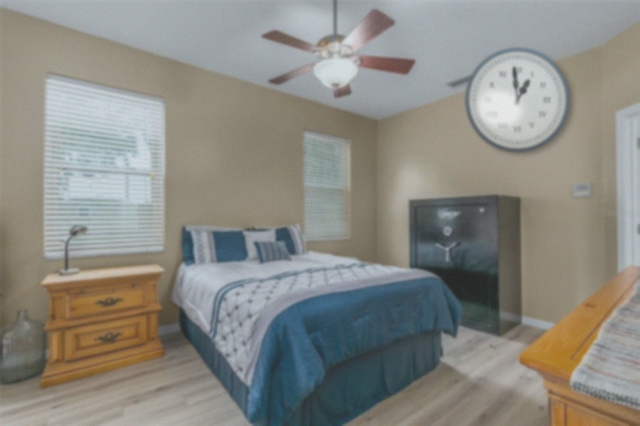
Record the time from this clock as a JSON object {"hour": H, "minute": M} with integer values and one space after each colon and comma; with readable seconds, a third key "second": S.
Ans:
{"hour": 12, "minute": 59}
